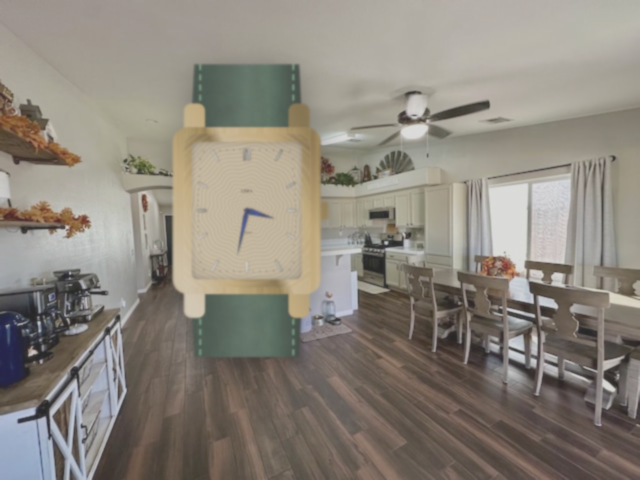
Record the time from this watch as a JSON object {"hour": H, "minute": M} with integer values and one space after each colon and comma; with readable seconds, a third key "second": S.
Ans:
{"hour": 3, "minute": 32}
